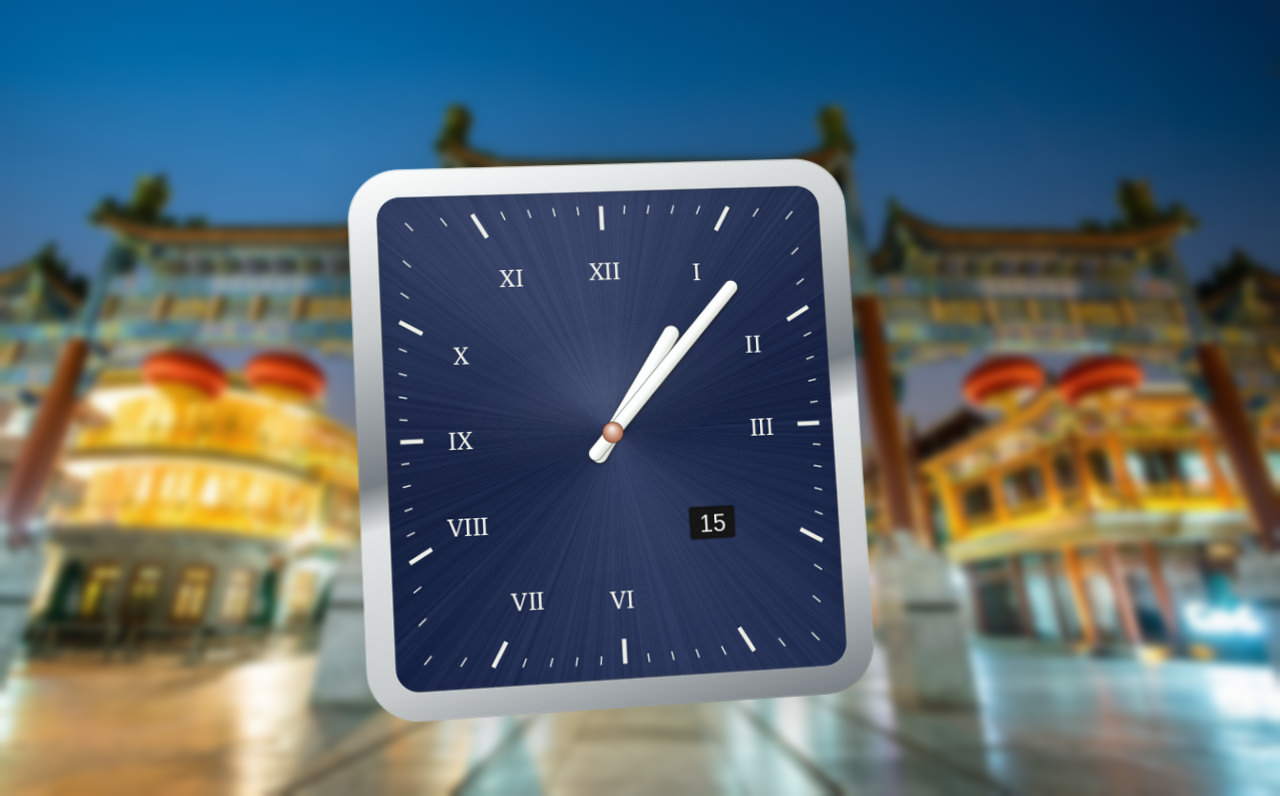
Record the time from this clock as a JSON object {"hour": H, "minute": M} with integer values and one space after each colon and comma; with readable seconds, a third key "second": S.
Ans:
{"hour": 1, "minute": 7}
